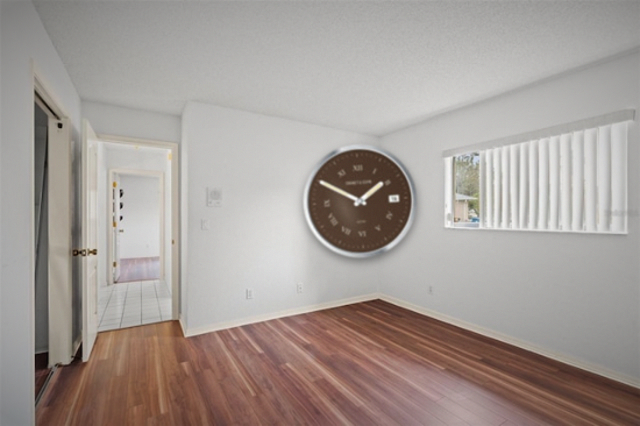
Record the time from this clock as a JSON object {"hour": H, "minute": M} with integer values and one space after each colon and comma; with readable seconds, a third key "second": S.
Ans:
{"hour": 1, "minute": 50}
